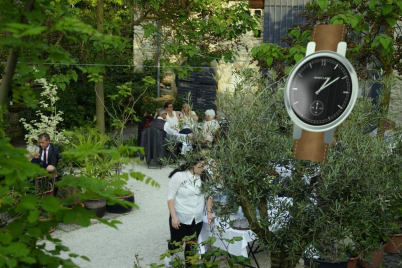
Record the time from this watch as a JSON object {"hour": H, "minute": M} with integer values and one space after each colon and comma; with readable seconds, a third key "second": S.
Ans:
{"hour": 1, "minute": 9}
